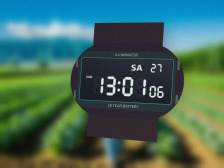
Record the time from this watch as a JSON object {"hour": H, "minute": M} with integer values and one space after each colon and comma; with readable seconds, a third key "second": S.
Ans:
{"hour": 13, "minute": 1, "second": 6}
